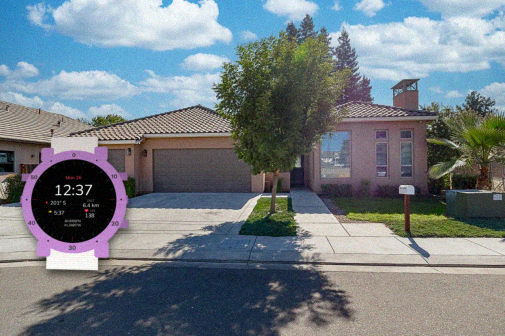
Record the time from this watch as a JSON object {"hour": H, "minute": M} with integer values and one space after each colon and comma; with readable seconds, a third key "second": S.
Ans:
{"hour": 12, "minute": 37}
